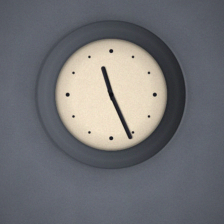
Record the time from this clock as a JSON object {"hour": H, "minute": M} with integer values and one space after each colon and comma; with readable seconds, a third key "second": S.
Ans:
{"hour": 11, "minute": 26}
